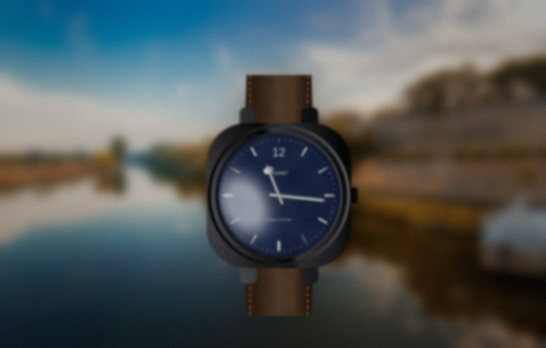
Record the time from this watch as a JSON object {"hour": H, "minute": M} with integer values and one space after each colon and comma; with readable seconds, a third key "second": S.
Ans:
{"hour": 11, "minute": 16}
